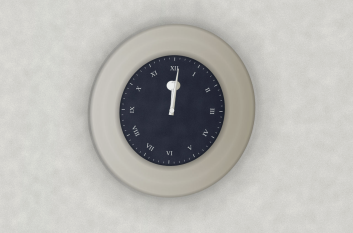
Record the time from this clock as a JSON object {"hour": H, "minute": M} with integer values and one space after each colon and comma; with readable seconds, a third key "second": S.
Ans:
{"hour": 12, "minute": 1}
